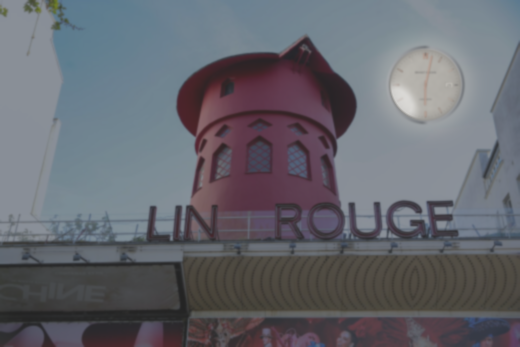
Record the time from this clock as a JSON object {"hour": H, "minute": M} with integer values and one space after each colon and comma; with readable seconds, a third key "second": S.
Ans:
{"hour": 6, "minute": 2}
